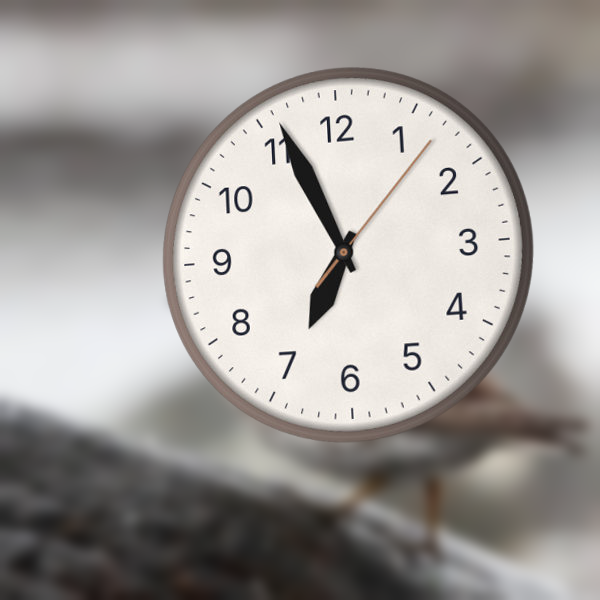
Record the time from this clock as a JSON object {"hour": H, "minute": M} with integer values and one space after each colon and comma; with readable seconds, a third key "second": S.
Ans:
{"hour": 6, "minute": 56, "second": 7}
